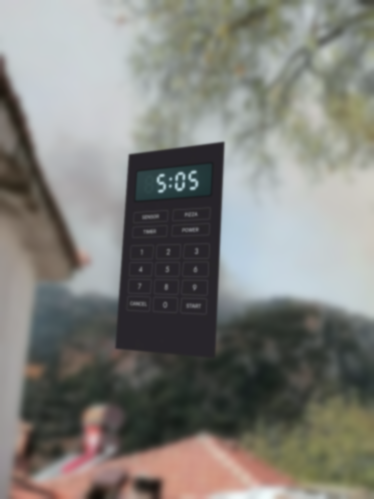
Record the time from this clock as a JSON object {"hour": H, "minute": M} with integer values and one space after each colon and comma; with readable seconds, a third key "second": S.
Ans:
{"hour": 5, "minute": 5}
